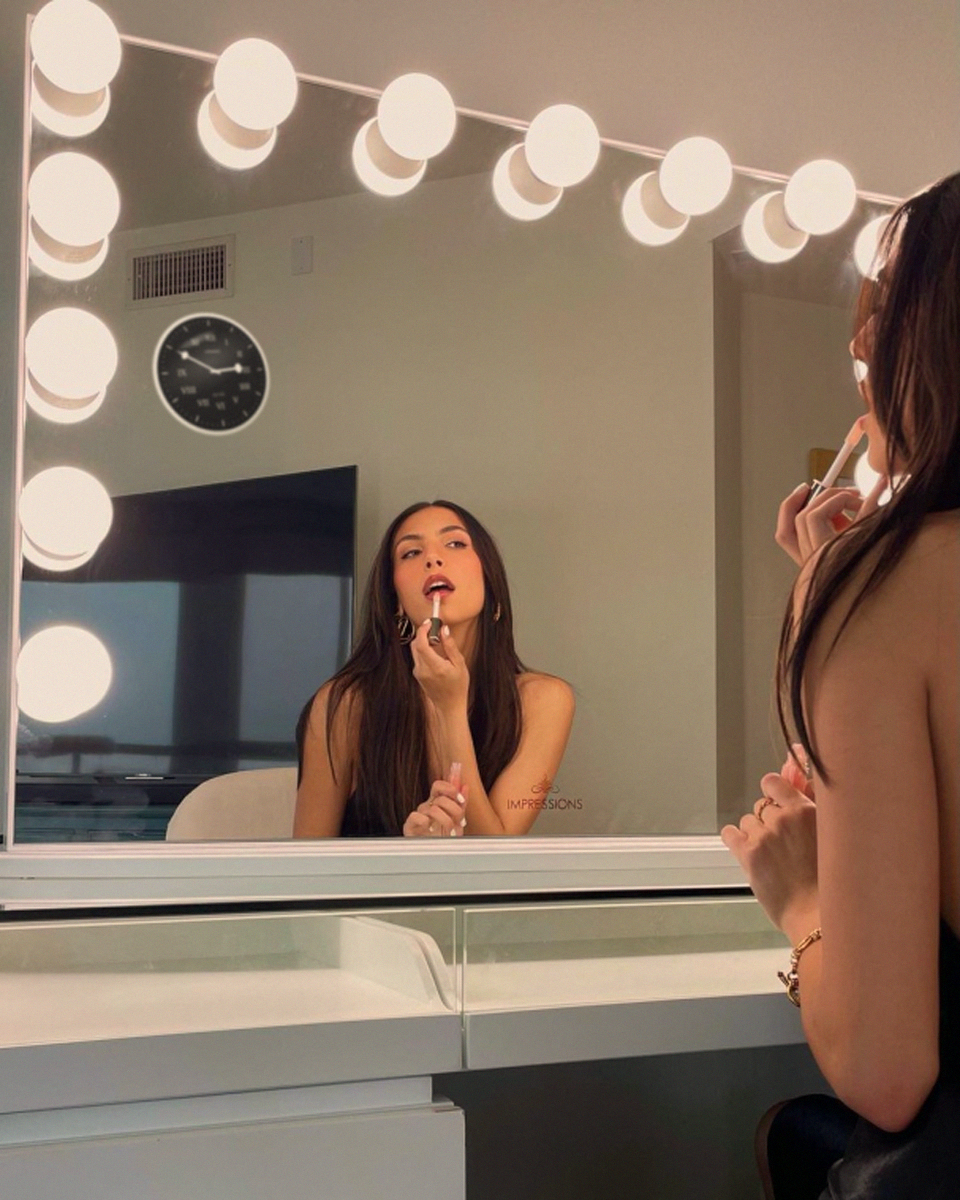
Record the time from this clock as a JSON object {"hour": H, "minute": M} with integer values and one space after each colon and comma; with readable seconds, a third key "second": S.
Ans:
{"hour": 2, "minute": 50}
